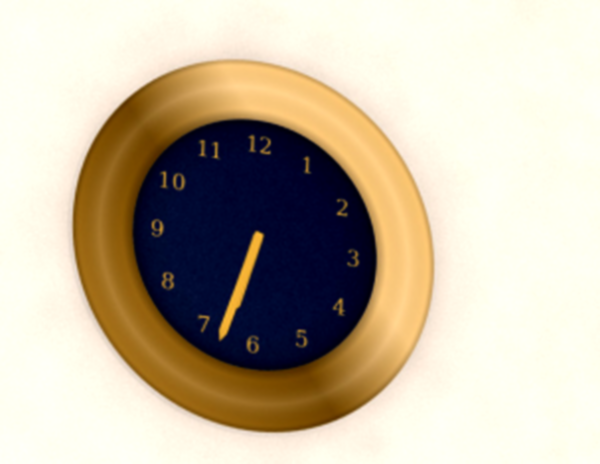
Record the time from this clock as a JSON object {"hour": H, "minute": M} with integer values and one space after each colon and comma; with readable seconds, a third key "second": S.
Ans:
{"hour": 6, "minute": 33}
